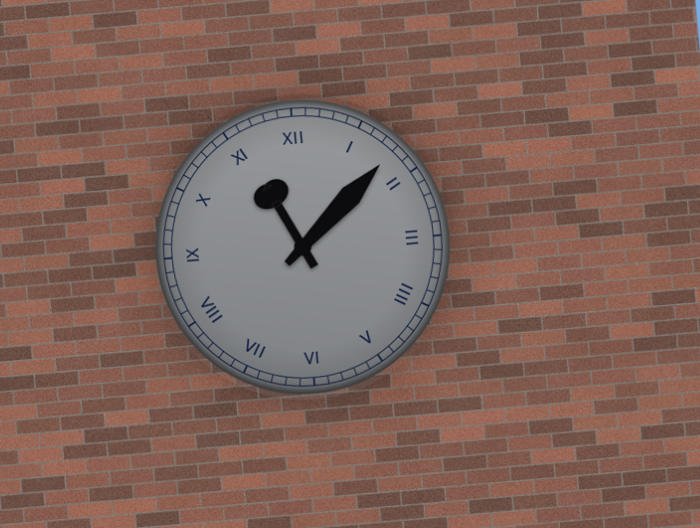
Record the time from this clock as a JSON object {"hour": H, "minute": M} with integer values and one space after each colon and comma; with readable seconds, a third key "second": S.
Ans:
{"hour": 11, "minute": 8}
